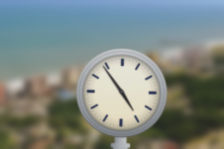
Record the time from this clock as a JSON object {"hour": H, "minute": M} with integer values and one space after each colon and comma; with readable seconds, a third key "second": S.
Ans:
{"hour": 4, "minute": 54}
